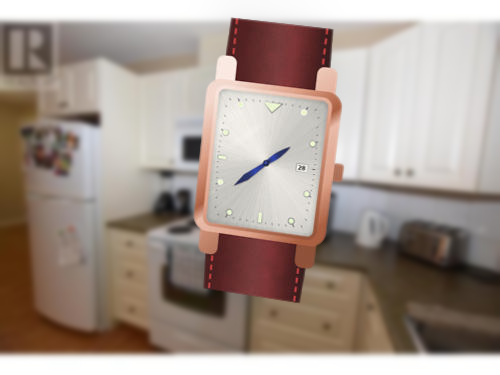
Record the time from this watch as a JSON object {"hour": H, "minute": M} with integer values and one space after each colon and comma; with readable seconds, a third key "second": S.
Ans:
{"hour": 1, "minute": 38}
